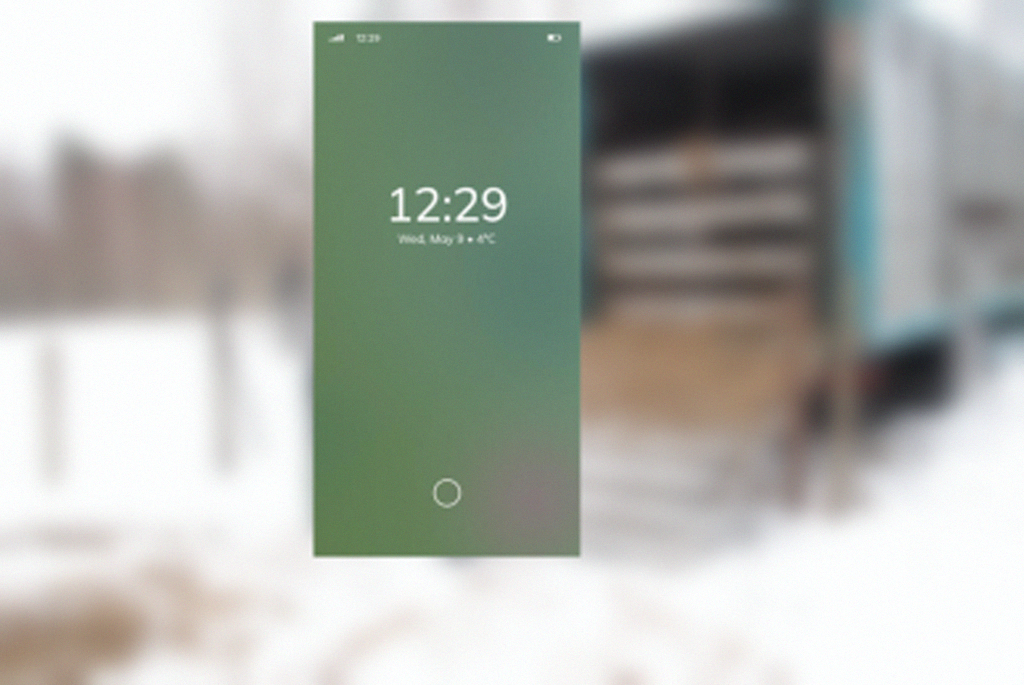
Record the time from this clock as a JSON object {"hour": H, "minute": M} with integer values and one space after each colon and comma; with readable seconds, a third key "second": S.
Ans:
{"hour": 12, "minute": 29}
